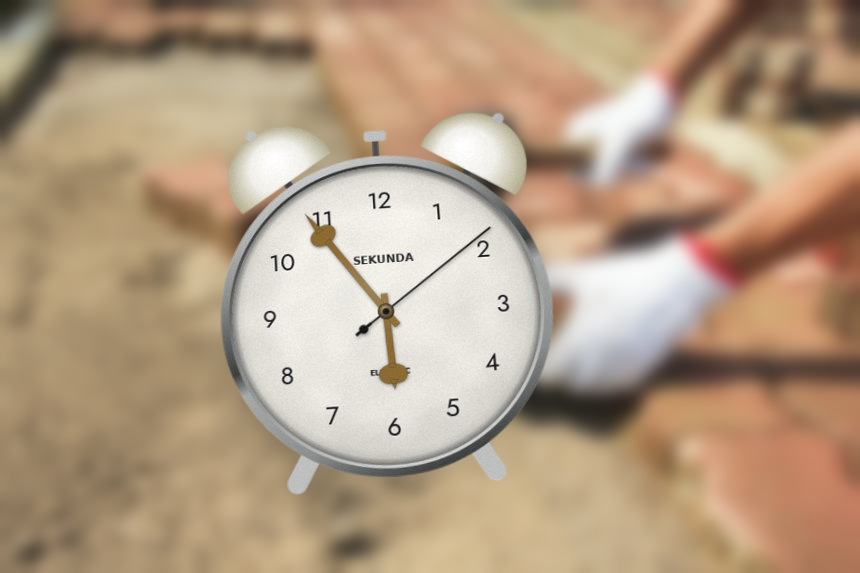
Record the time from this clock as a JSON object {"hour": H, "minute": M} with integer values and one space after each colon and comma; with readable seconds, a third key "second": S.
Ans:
{"hour": 5, "minute": 54, "second": 9}
